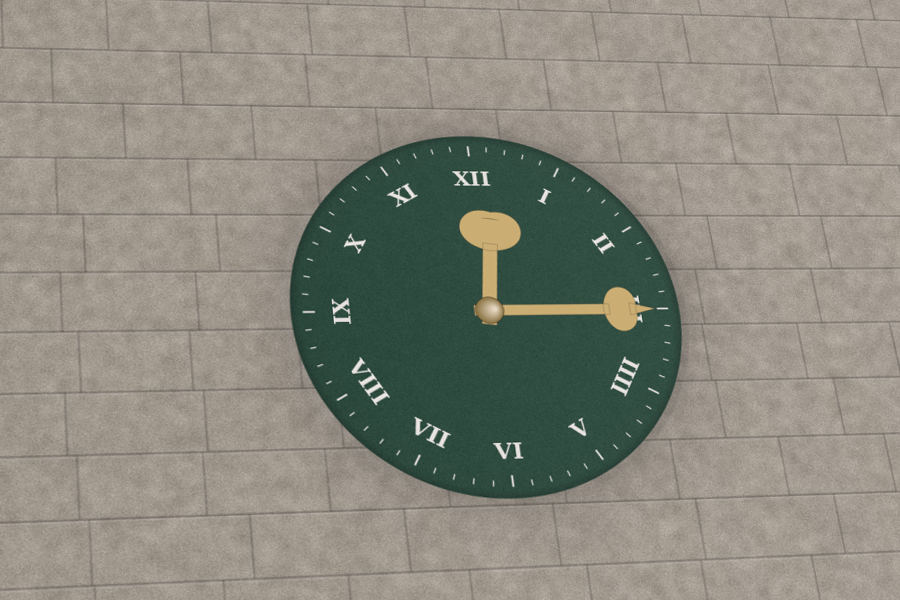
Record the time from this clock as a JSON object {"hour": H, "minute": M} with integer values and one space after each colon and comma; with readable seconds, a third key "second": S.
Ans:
{"hour": 12, "minute": 15}
